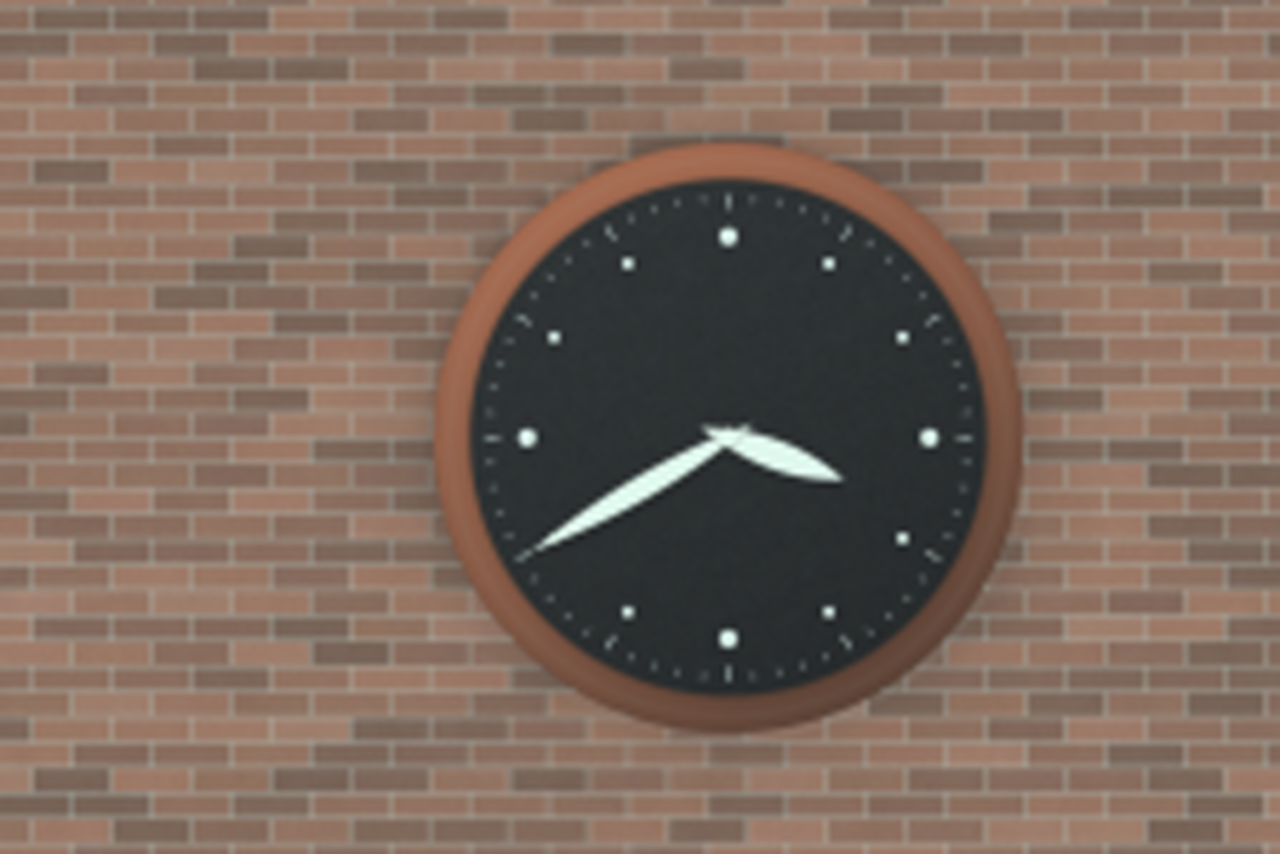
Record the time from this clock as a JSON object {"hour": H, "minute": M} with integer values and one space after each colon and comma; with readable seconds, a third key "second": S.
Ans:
{"hour": 3, "minute": 40}
